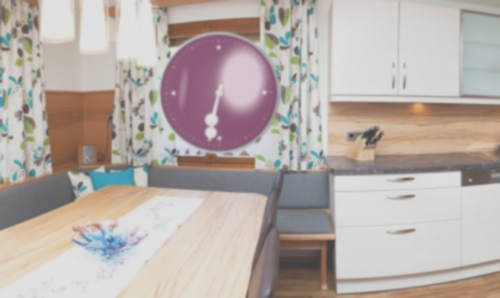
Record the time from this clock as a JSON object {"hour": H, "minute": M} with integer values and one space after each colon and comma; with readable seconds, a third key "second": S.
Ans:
{"hour": 6, "minute": 32}
